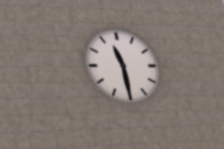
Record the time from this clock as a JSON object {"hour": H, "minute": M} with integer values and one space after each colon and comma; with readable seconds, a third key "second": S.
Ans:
{"hour": 11, "minute": 30}
